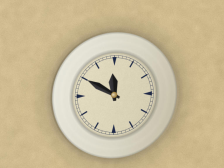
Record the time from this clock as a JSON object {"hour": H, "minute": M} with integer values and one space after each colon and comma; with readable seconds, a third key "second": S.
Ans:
{"hour": 11, "minute": 50}
